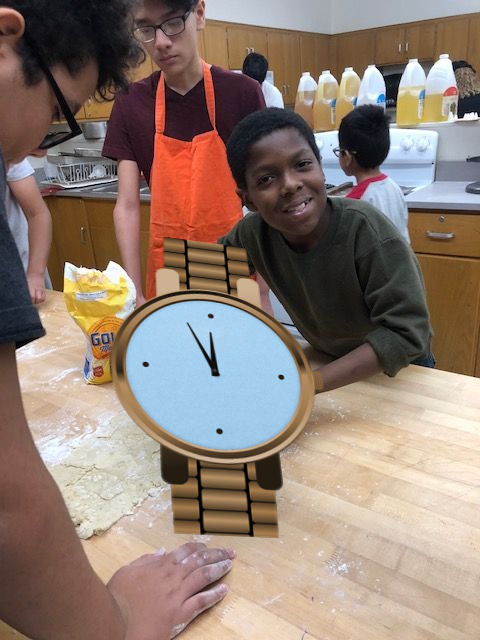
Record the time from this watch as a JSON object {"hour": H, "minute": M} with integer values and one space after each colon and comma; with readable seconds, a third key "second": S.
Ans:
{"hour": 11, "minute": 56}
